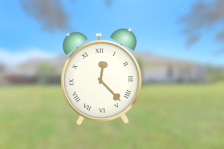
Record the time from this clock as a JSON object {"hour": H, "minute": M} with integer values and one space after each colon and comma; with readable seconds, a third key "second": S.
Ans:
{"hour": 12, "minute": 23}
